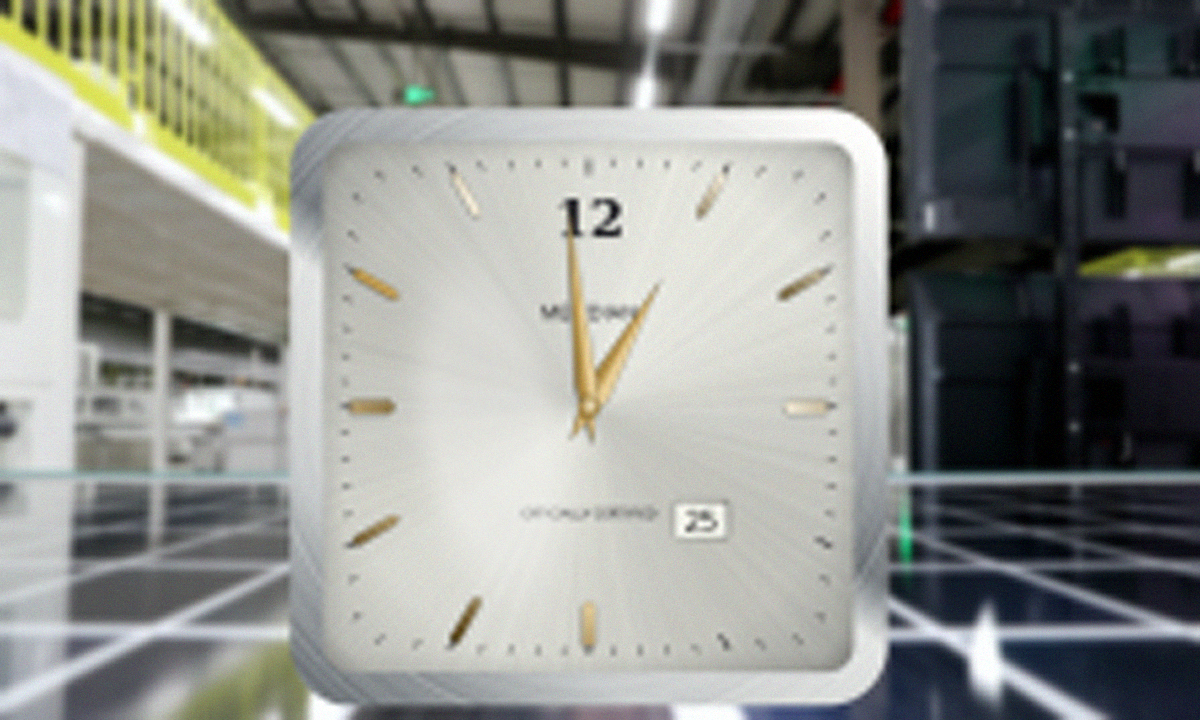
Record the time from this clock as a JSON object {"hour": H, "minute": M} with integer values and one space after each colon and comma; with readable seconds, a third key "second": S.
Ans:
{"hour": 12, "minute": 59}
